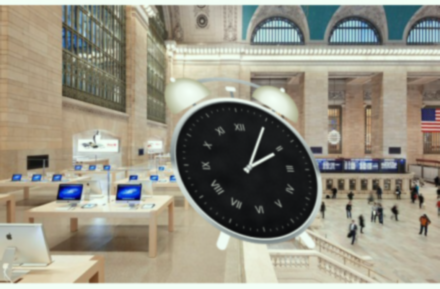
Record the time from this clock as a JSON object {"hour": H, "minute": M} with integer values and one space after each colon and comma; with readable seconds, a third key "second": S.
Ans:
{"hour": 2, "minute": 5}
